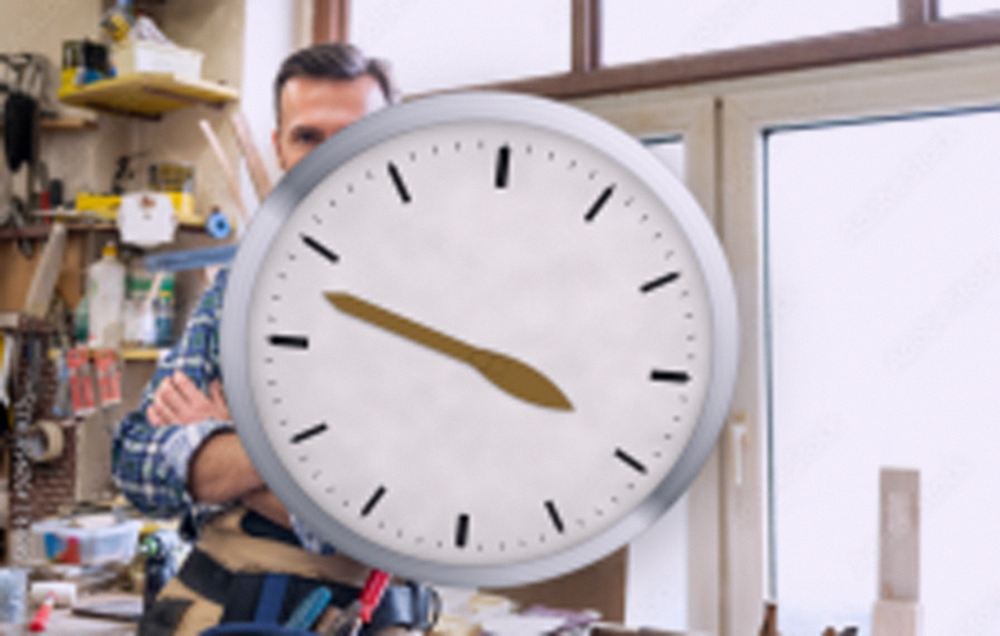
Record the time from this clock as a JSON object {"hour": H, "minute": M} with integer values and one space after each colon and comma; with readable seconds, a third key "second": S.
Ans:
{"hour": 3, "minute": 48}
